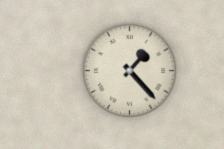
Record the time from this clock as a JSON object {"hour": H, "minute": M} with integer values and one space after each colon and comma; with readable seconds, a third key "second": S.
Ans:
{"hour": 1, "minute": 23}
